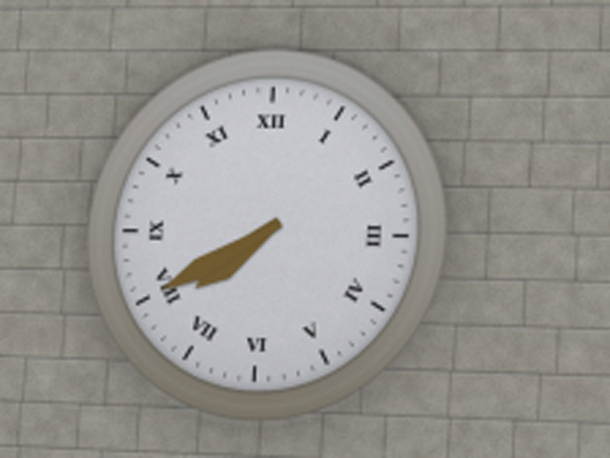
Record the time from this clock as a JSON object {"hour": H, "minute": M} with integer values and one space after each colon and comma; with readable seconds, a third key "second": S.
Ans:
{"hour": 7, "minute": 40}
